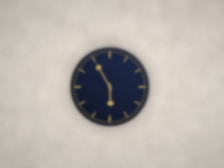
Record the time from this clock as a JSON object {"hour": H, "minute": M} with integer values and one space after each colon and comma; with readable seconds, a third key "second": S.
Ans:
{"hour": 5, "minute": 55}
